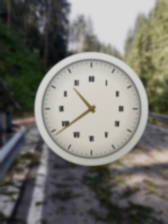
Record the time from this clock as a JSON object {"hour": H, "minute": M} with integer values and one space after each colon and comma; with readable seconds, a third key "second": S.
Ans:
{"hour": 10, "minute": 39}
